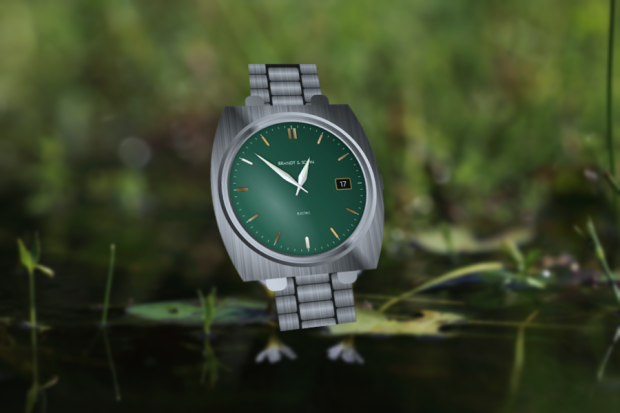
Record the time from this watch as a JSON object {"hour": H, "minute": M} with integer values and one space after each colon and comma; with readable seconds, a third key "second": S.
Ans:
{"hour": 12, "minute": 52}
